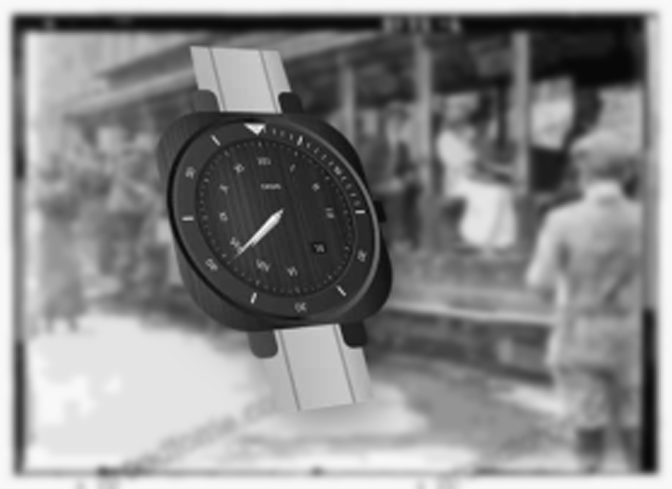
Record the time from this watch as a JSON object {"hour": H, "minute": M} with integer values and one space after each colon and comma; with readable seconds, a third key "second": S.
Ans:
{"hour": 7, "minute": 39}
